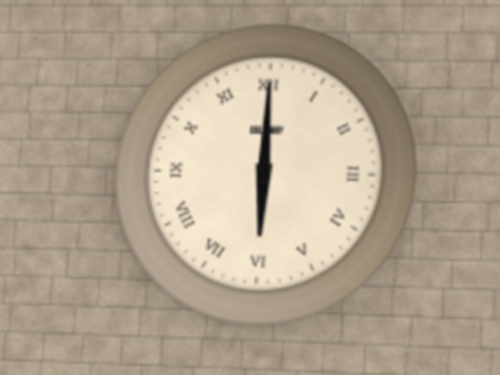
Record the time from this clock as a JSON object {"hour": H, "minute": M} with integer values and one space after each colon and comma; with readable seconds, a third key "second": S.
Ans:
{"hour": 6, "minute": 0}
